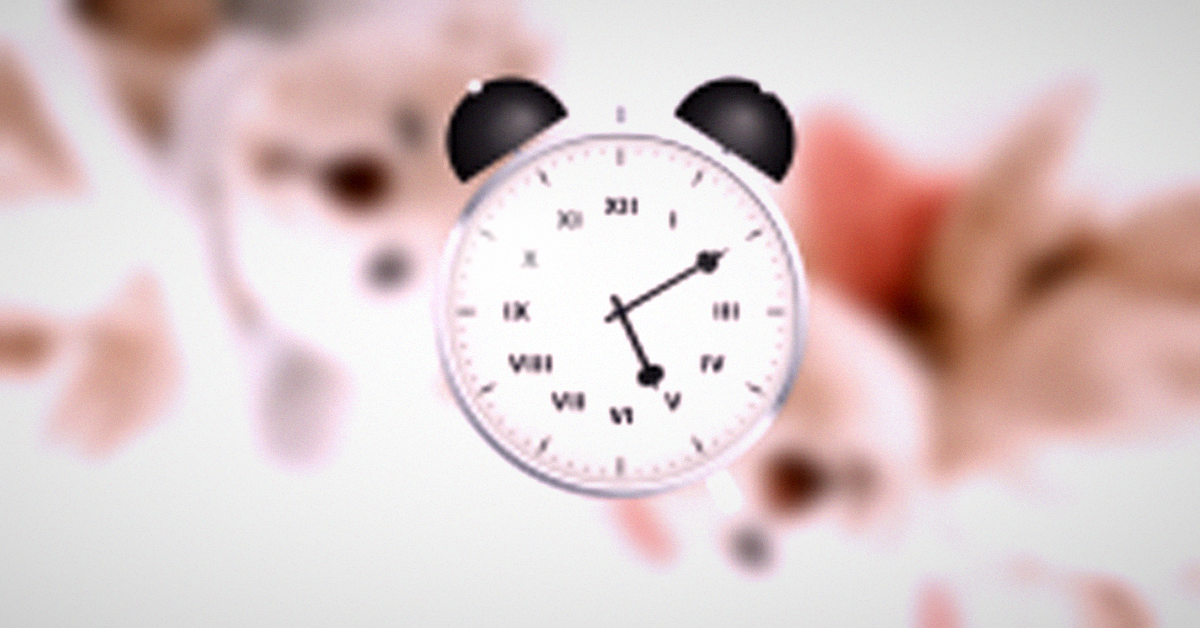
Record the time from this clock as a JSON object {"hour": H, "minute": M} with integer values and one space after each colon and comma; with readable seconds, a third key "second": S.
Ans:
{"hour": 5, "minute": 10}
